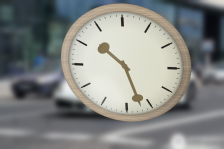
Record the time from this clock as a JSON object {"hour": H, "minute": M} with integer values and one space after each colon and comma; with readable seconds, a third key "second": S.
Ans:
{"hour": 10, "minute": 27}
